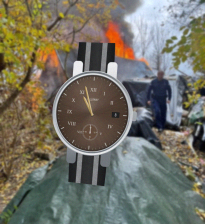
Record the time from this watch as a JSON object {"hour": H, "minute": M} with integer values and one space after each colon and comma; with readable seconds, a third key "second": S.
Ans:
{"hour": 10, "minute": 57}
